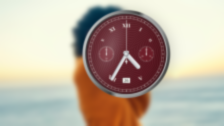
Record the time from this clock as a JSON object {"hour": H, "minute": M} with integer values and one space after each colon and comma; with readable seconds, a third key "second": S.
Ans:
{"hour": 4, "minute": 35}
